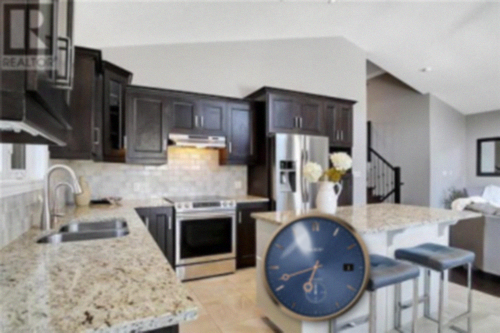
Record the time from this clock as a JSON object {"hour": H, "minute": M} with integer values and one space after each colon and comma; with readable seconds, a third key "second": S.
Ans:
{"hour": 6, "minute": 42}
